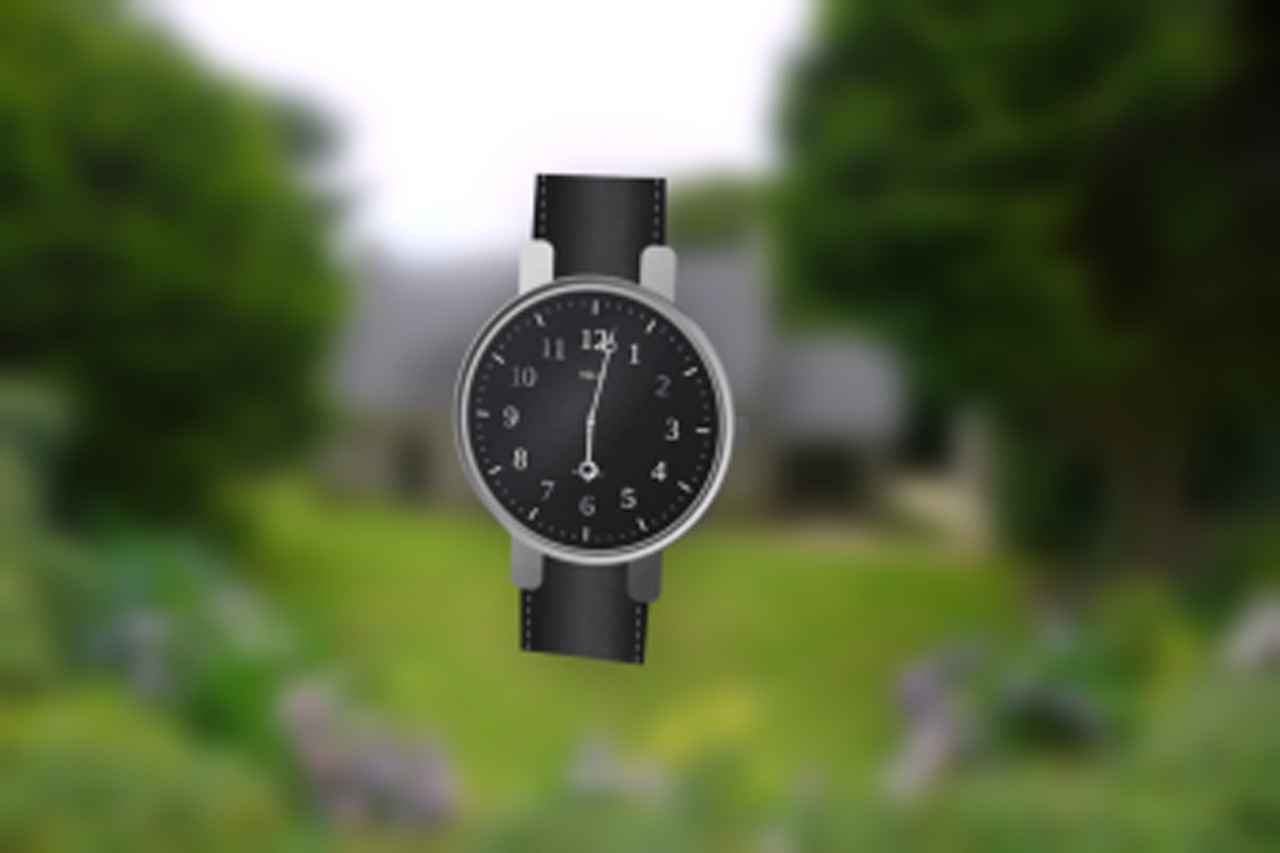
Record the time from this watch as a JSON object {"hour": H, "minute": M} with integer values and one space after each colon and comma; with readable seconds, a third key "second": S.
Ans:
{"hour": 6, "minute": 2}
